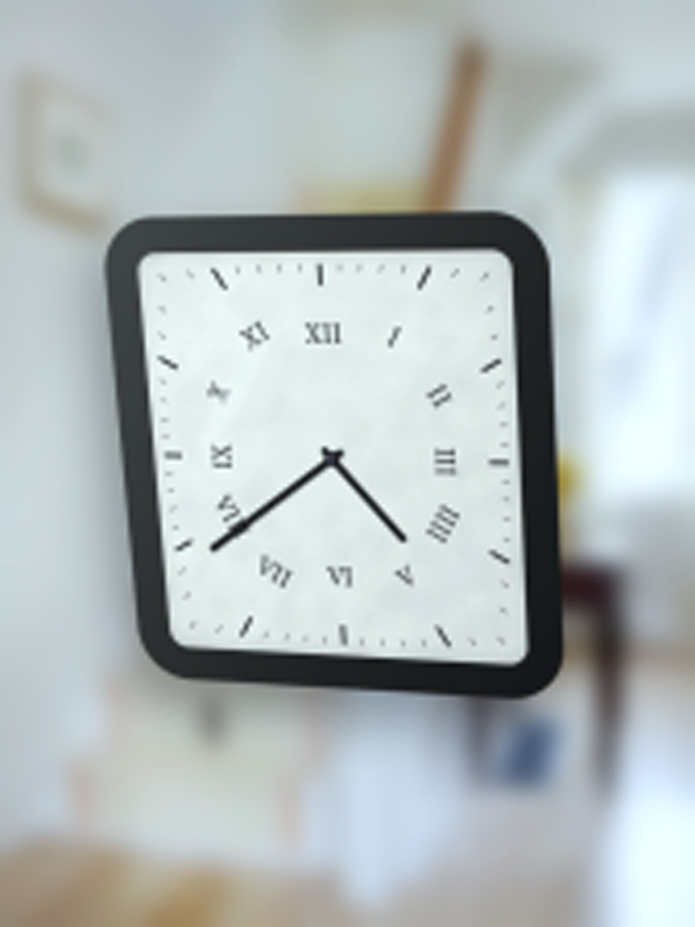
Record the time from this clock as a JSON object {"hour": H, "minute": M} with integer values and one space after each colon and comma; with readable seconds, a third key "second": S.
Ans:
{"hour": 4, "minute": 39}
